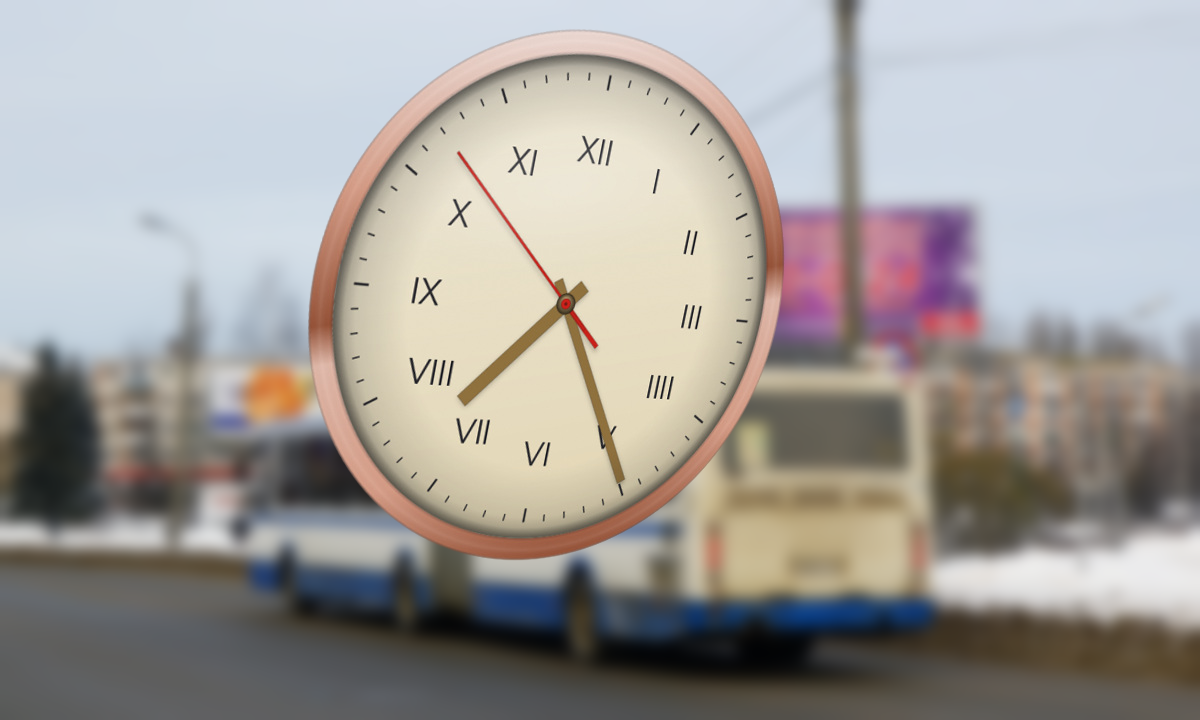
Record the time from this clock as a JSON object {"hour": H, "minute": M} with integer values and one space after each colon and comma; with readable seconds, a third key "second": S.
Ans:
{"hour": 7, "minute": 24, "second": 52}
